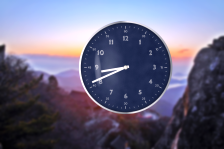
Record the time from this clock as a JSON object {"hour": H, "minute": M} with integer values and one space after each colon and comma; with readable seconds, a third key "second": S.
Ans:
{"hour": 8, "minute": 41}
